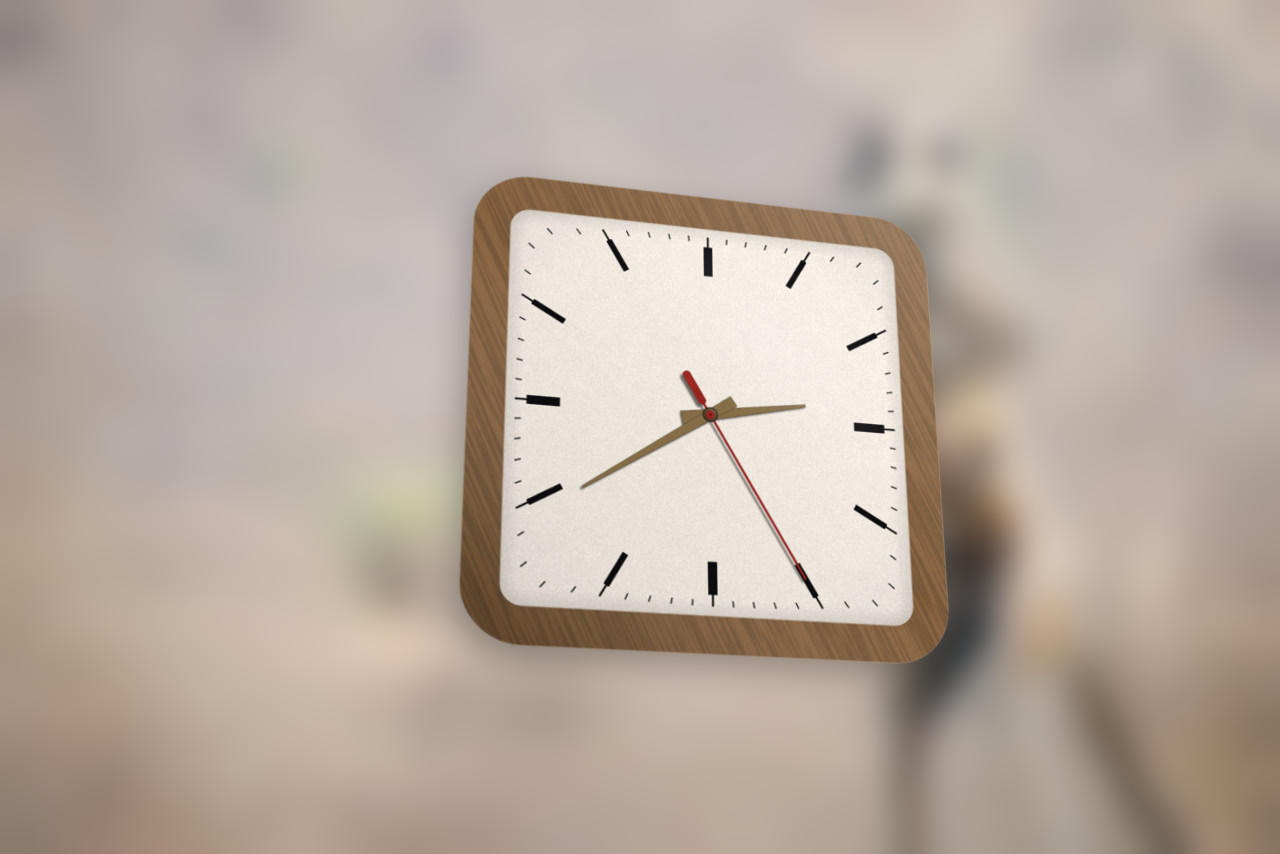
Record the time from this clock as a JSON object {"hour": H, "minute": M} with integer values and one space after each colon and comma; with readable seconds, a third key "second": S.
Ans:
{"hour": 2, "minute": 39, "second": 25}
